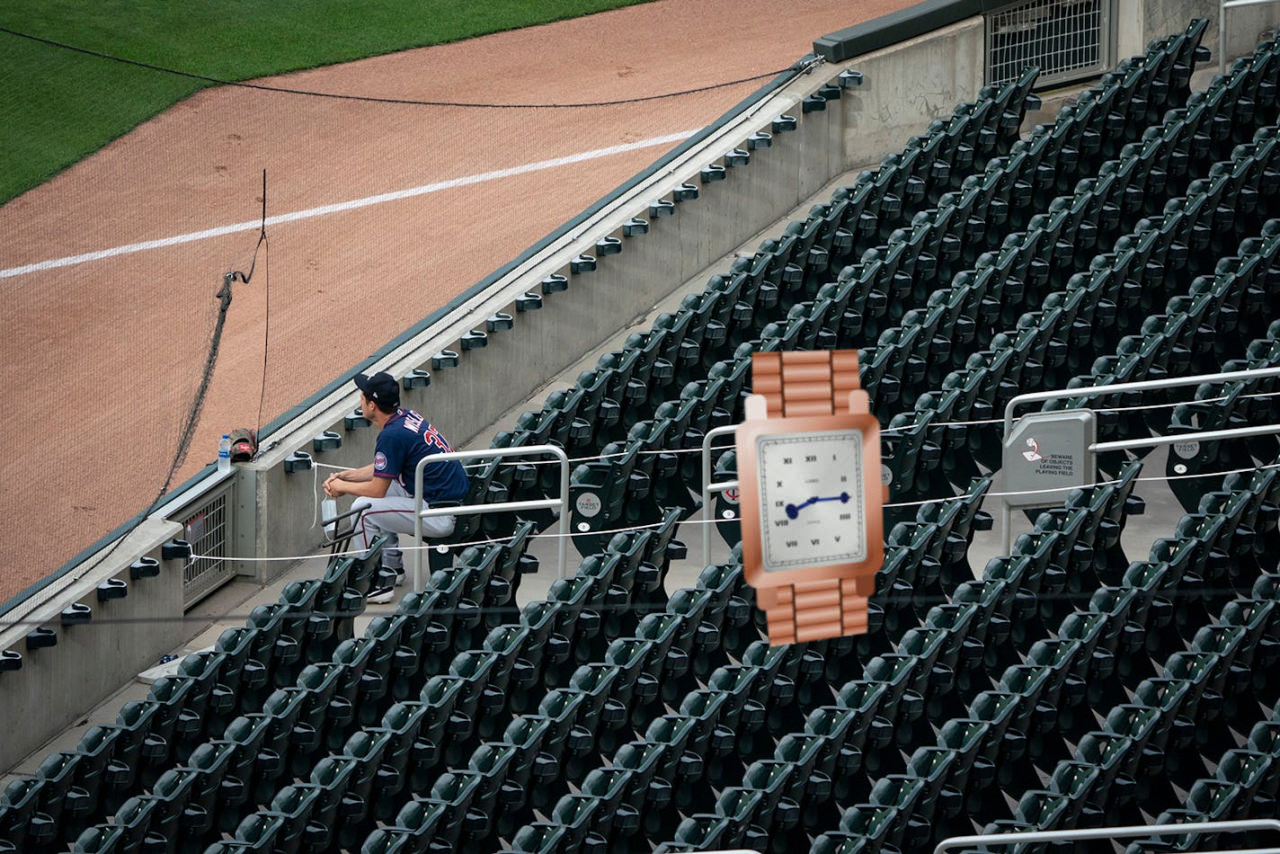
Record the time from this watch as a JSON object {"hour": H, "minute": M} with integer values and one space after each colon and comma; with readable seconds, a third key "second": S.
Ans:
{"hour": 8, "minute": 15}
